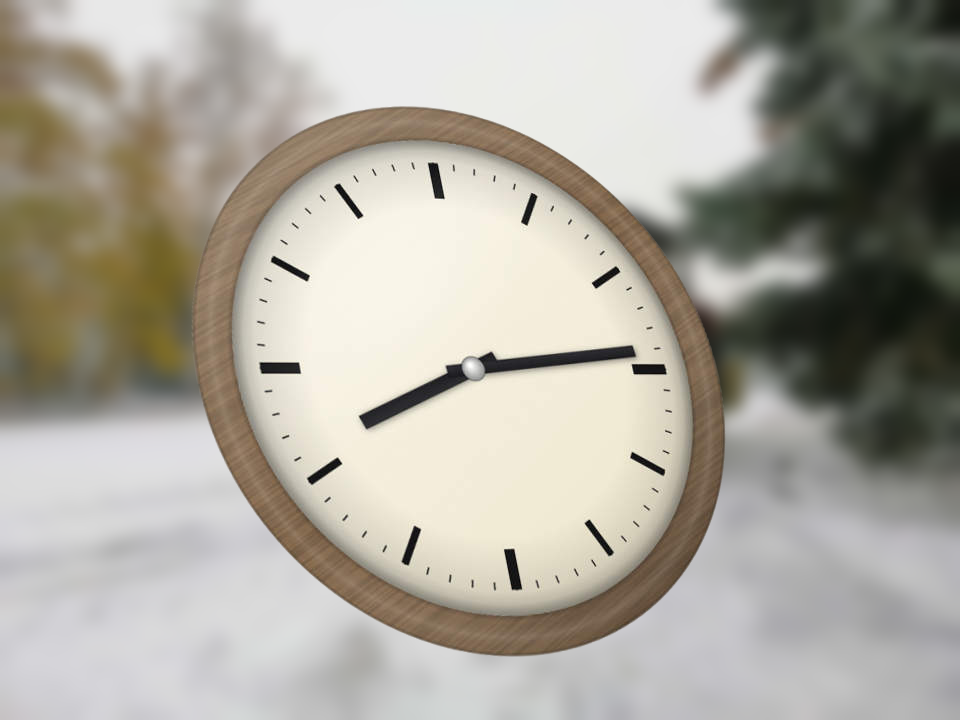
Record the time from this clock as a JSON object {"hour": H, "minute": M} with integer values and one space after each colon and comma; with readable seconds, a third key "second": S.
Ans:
{"hour": 8, "minute": 14}
